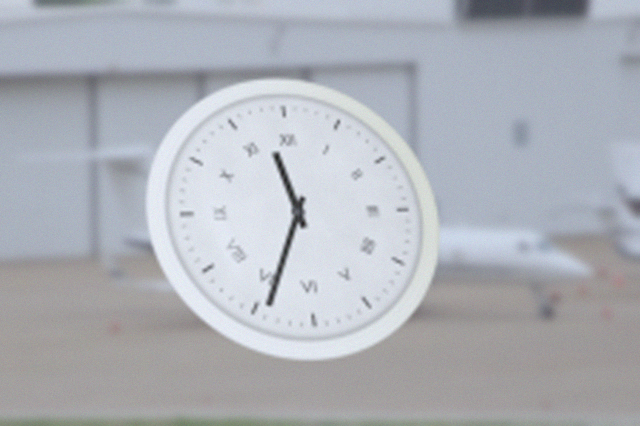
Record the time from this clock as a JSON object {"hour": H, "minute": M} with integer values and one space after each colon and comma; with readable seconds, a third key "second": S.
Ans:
{"hour": 11, "minute": 34}
